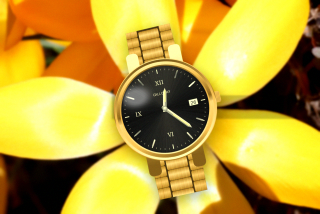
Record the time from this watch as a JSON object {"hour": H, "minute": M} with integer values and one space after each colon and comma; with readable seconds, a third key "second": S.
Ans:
{"hour": 12, "minute": 23}
